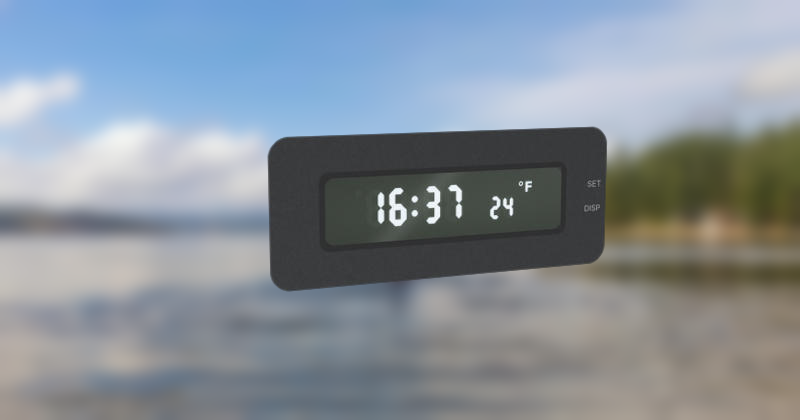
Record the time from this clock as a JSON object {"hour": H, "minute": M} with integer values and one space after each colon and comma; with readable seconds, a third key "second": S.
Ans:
{"hour": 16, "minute": 37}
